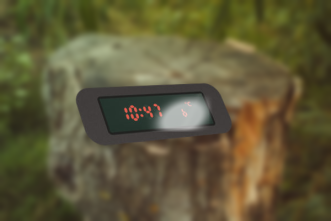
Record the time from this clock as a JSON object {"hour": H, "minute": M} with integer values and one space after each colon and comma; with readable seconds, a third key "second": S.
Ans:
{"hour": 10, "minute": 47}
